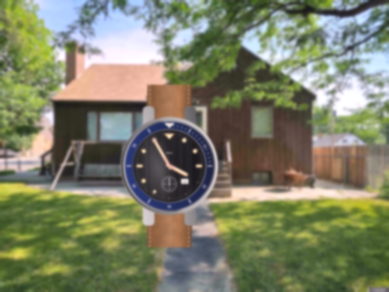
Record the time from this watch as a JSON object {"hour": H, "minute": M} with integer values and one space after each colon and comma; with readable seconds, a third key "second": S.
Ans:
{"hour": 3, "minute": 55}
